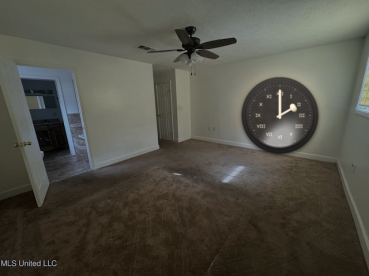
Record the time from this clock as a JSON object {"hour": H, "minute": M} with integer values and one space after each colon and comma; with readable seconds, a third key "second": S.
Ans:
{"hour": 2, "minute": 0}
